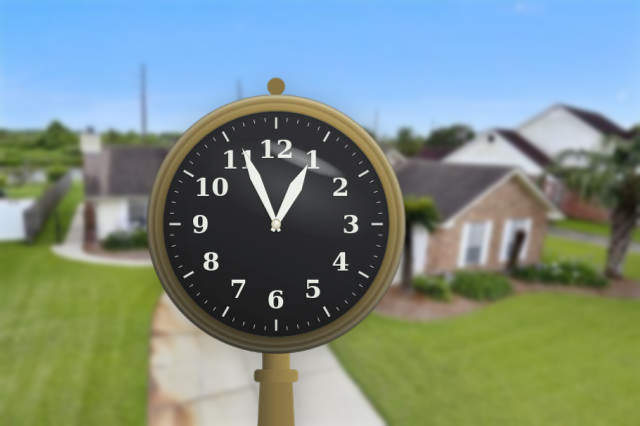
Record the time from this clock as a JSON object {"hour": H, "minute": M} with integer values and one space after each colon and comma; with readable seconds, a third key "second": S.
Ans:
{"hour": 12, "minute": 56}
